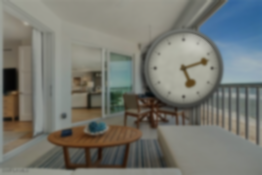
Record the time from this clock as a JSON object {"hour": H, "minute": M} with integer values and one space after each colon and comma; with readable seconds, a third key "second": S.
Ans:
{"hour": 5, "minute": 12}
